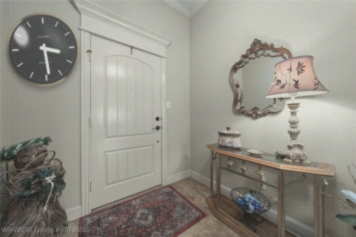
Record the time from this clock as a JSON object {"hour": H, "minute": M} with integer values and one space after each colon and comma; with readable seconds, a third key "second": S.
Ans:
{"hour": 3, "minute": 29}
